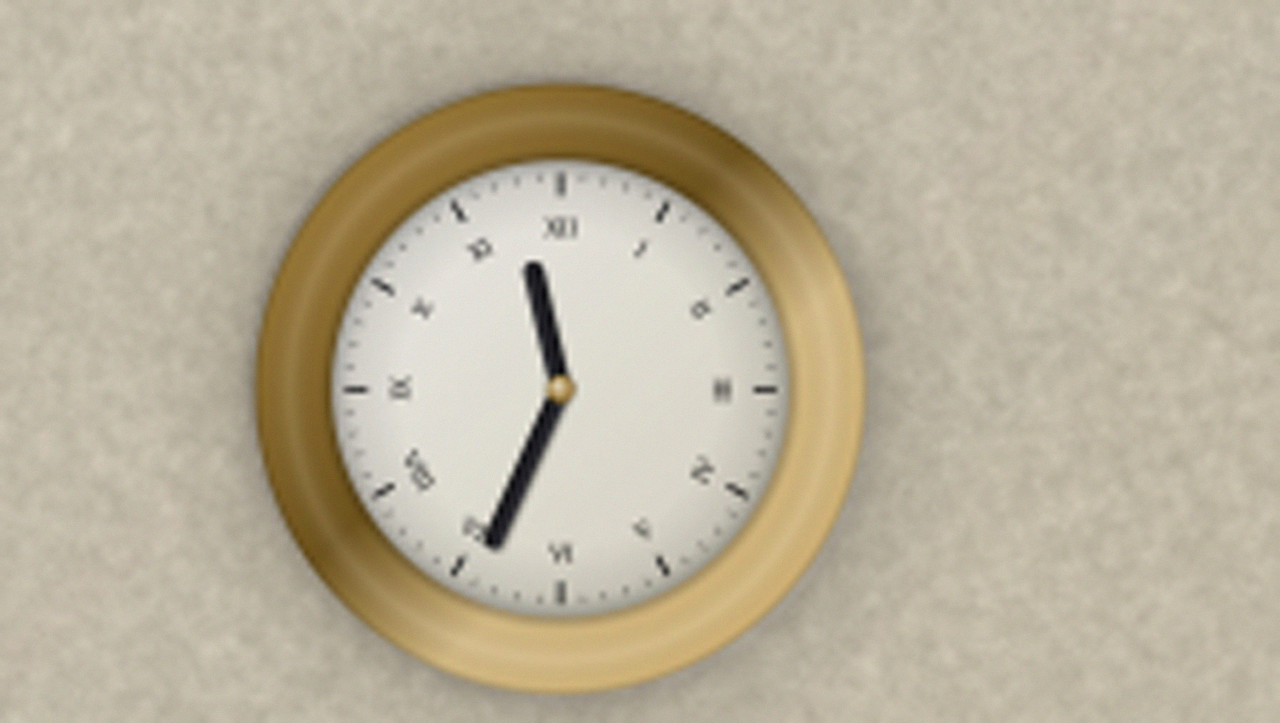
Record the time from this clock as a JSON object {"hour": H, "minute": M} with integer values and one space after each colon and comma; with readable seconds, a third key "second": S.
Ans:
{"hour": 11, "minute": 34}
